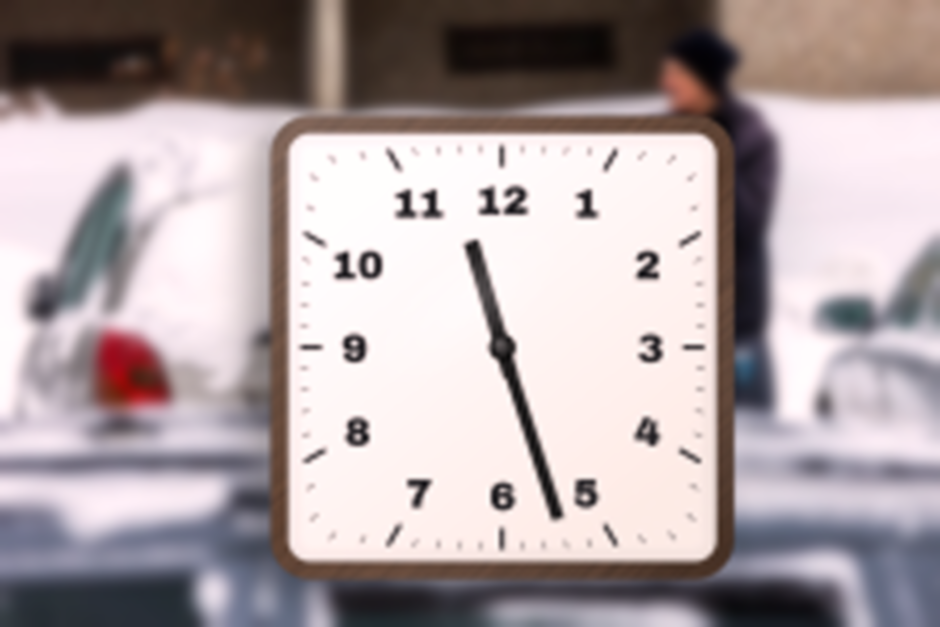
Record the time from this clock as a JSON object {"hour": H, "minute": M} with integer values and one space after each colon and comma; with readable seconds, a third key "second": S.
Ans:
{"hour": 11, "minute": 27}
